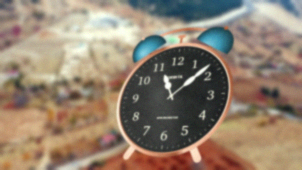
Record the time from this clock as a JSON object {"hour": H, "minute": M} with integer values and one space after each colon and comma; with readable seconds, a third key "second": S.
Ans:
{"hour": 11, "minute": 8}
